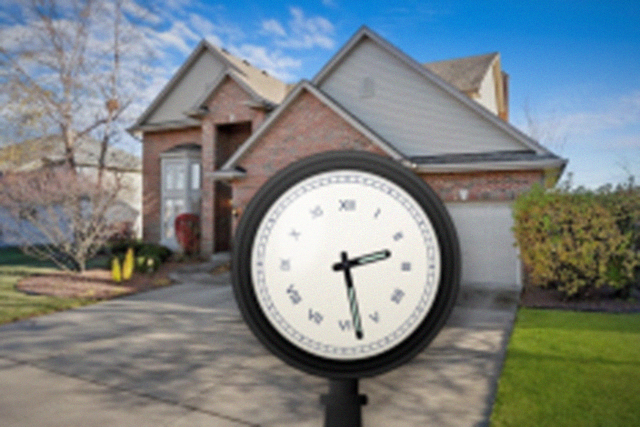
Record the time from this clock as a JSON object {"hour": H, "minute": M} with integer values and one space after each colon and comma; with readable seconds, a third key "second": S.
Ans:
{"hour": 2, "minute": 28}
